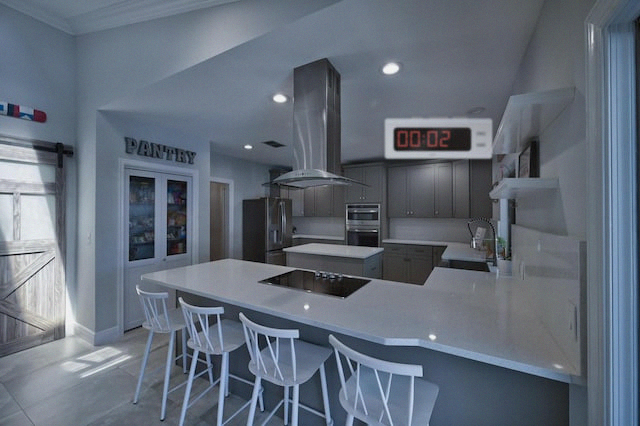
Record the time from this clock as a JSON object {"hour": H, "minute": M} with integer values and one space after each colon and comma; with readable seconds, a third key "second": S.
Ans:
{"hour": 0, "minute": 2}
